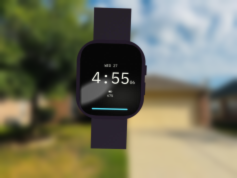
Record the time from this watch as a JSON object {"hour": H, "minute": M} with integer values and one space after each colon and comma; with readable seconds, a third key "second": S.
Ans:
{"hour": 4, "minute": 55}
